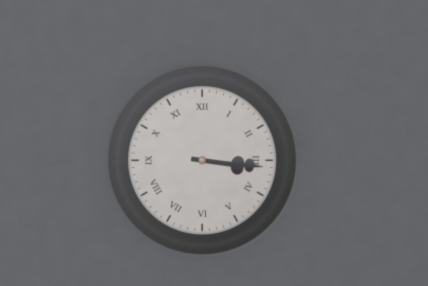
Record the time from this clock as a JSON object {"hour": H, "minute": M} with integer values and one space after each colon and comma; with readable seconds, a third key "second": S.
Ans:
{"hour": 3, "minute": 16}
